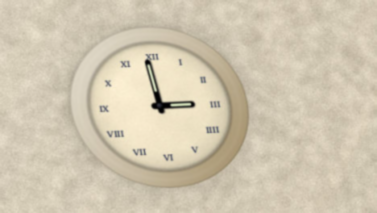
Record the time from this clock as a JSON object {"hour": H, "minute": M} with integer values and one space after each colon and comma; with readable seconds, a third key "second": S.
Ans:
{"hour": 2, "minute": 59}
